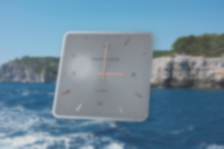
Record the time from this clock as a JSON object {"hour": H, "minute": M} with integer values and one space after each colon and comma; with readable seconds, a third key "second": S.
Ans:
{"hour": 3, "minute": 0}
